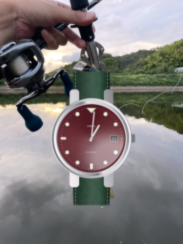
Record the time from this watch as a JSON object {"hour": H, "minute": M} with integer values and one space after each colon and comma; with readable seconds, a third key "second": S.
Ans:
{"hour": 1, "minute": 1}
